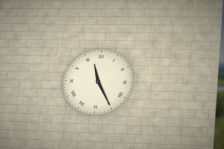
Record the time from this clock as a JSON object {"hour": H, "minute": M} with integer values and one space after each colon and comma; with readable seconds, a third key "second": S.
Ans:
{"hour": 11, "minute": 25}
